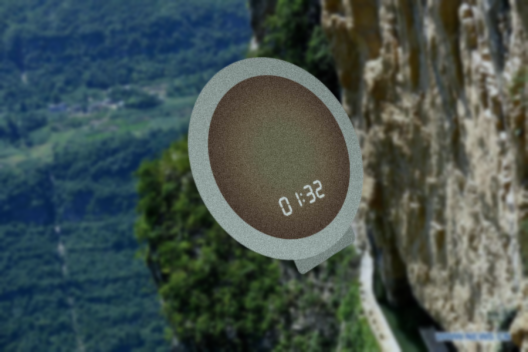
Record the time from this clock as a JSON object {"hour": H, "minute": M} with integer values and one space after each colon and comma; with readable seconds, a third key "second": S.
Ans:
{"hour": 1, "minute": 32}
